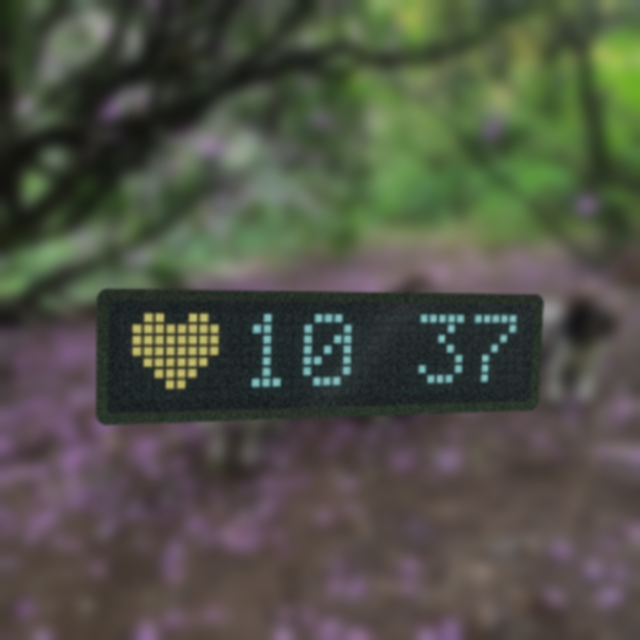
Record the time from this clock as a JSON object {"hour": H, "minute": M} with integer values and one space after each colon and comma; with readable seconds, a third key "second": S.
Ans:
{"hour": 10, "minute": 37}
